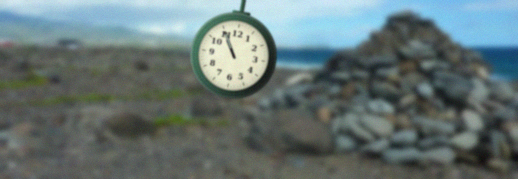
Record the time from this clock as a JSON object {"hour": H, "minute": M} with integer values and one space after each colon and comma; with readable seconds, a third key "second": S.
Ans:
{"hour": 10, "minute": 55}
